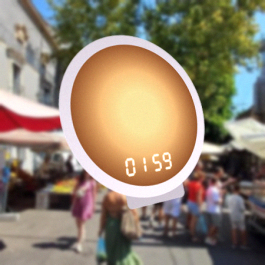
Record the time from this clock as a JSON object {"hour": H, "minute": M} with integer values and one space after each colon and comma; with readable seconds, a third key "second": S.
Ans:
{"hour": 1, "minute": 59}
